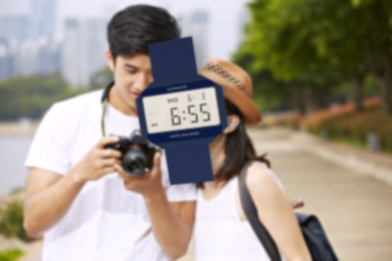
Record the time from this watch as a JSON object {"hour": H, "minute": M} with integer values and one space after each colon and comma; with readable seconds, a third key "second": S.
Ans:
{"hour": 6, "minute": 55}
